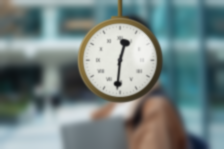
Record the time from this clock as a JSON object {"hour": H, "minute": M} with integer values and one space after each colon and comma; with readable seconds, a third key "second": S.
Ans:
{"hour": 12, "minute": 31}
